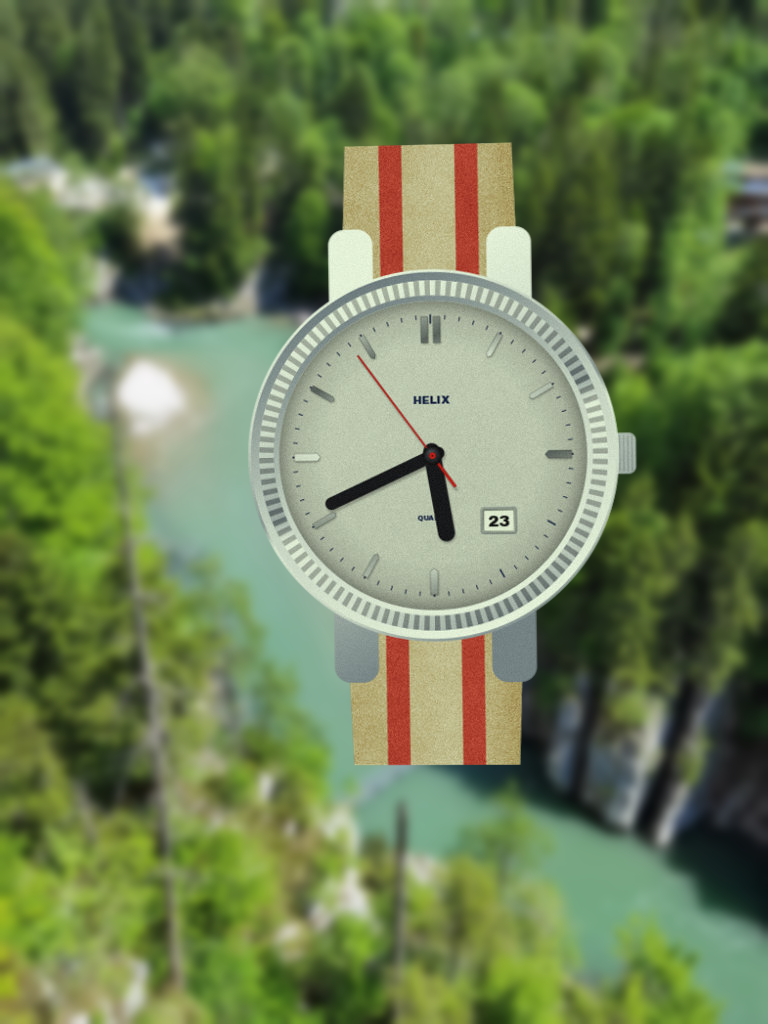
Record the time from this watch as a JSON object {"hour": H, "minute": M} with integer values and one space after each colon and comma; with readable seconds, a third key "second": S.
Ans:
{"hour": 5, "minute": 40, "second": 54}
